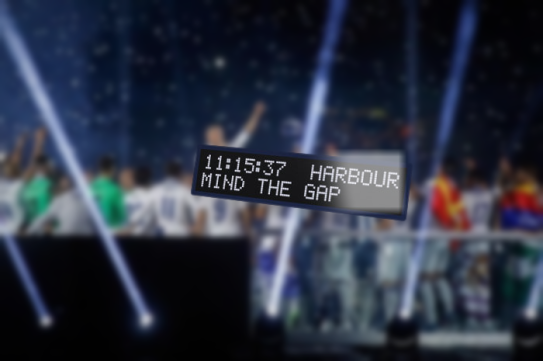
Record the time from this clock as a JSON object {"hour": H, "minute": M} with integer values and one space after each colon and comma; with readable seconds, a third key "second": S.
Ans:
{"hour": 11, "minute": 15, "second": 37}
